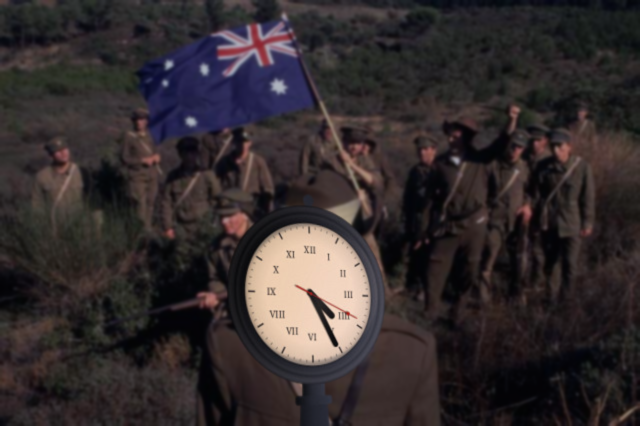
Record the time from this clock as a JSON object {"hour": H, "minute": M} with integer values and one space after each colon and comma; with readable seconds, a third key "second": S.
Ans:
{"hour": 4, "minute": 25, "second": 19}
